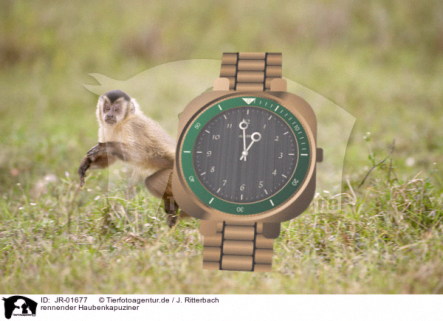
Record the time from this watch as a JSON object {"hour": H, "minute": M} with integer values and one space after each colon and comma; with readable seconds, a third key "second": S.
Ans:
{"hour": 12, "minute": 59}
